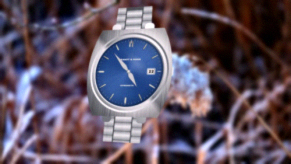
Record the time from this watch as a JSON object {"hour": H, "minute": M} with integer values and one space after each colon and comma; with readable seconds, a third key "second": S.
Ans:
{"hour": 4, "minute": 53}
